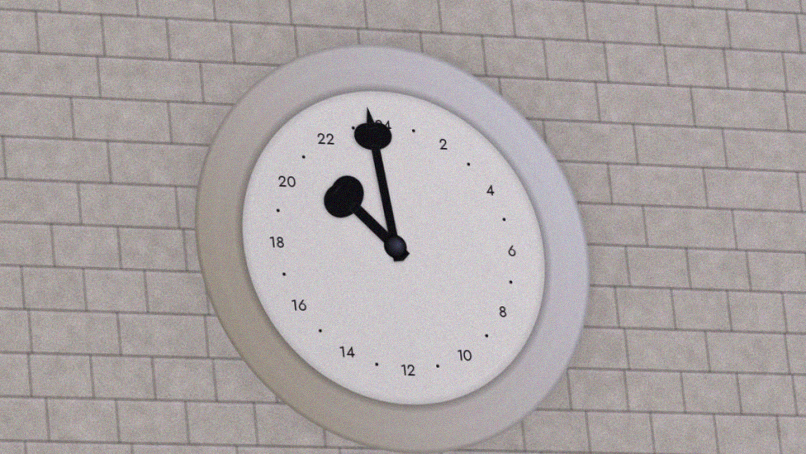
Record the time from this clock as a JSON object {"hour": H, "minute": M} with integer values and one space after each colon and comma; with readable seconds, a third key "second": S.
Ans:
{"hour": 20, "minute": 59}
